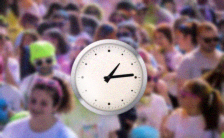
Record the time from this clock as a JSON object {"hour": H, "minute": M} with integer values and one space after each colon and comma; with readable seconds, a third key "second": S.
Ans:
{"hour": 1, "minute": 14}
